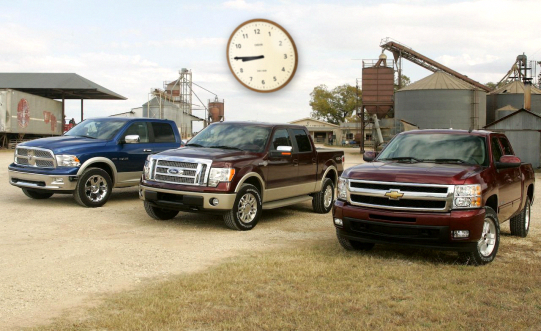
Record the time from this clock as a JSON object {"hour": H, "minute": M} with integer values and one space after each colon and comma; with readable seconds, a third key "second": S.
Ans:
{"hour": 8, "minute": 45}
